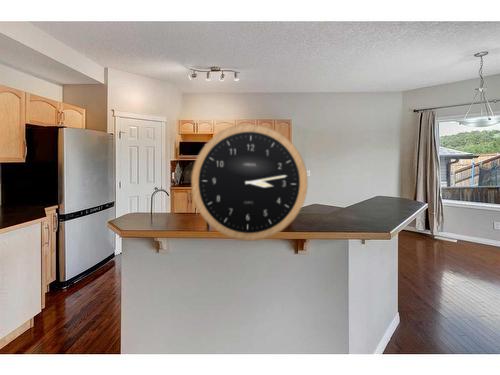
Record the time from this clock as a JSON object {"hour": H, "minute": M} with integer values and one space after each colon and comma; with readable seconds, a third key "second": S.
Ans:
{"hour": 3, "minute": 13}
